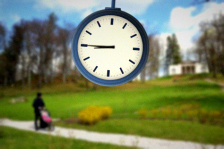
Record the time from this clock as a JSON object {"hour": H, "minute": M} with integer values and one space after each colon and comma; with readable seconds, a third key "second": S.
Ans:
{"hour": 8, "minute": 45}
